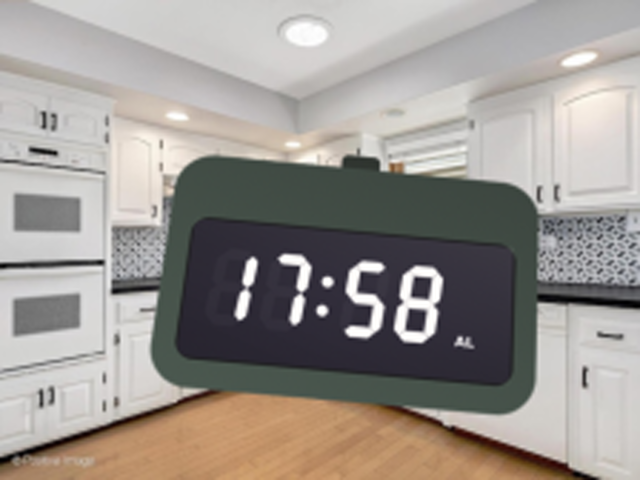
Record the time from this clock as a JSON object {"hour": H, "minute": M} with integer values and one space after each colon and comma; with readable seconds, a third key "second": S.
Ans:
{"hour": 17, "minute": 58}
